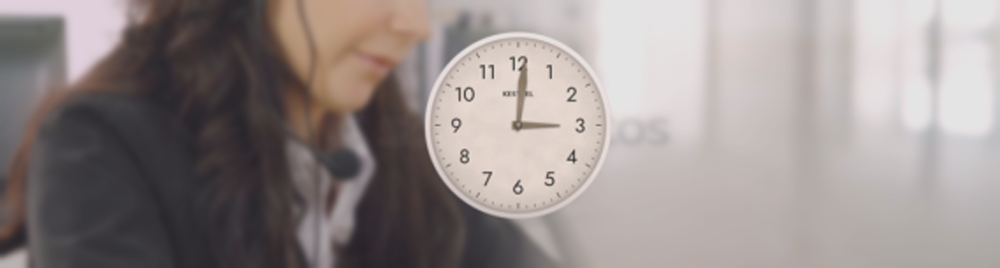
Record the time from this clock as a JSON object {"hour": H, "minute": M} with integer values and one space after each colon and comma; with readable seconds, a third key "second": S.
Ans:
{"hour": 3, "minute": 1}
